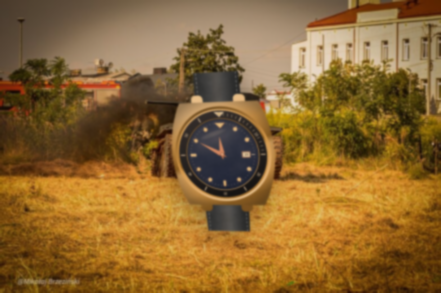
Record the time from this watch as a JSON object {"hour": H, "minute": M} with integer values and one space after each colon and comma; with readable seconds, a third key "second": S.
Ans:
{"hour": 11, "minute": 50}
